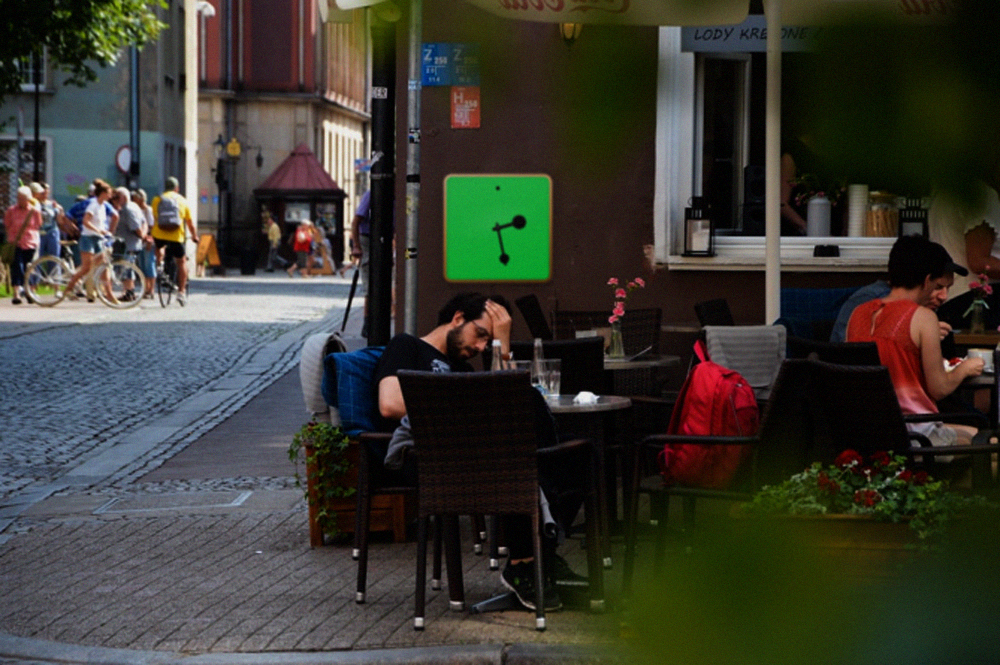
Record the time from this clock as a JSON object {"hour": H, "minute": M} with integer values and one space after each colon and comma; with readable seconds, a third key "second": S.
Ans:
{"hour": 2, "minute": 28}
